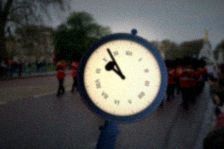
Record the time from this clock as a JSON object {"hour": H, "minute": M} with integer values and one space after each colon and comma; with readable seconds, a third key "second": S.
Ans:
{"hour": 9, "minute": 53}
